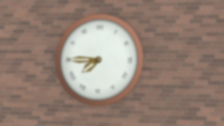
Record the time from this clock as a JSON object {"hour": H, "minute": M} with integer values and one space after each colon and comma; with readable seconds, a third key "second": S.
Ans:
{"hour": 7, "minute": 45}
